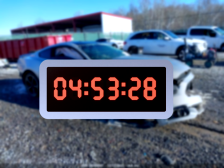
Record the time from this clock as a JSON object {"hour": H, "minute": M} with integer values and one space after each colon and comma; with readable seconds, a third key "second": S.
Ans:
{"hour": 4, "minute": 53, "second": 28}
